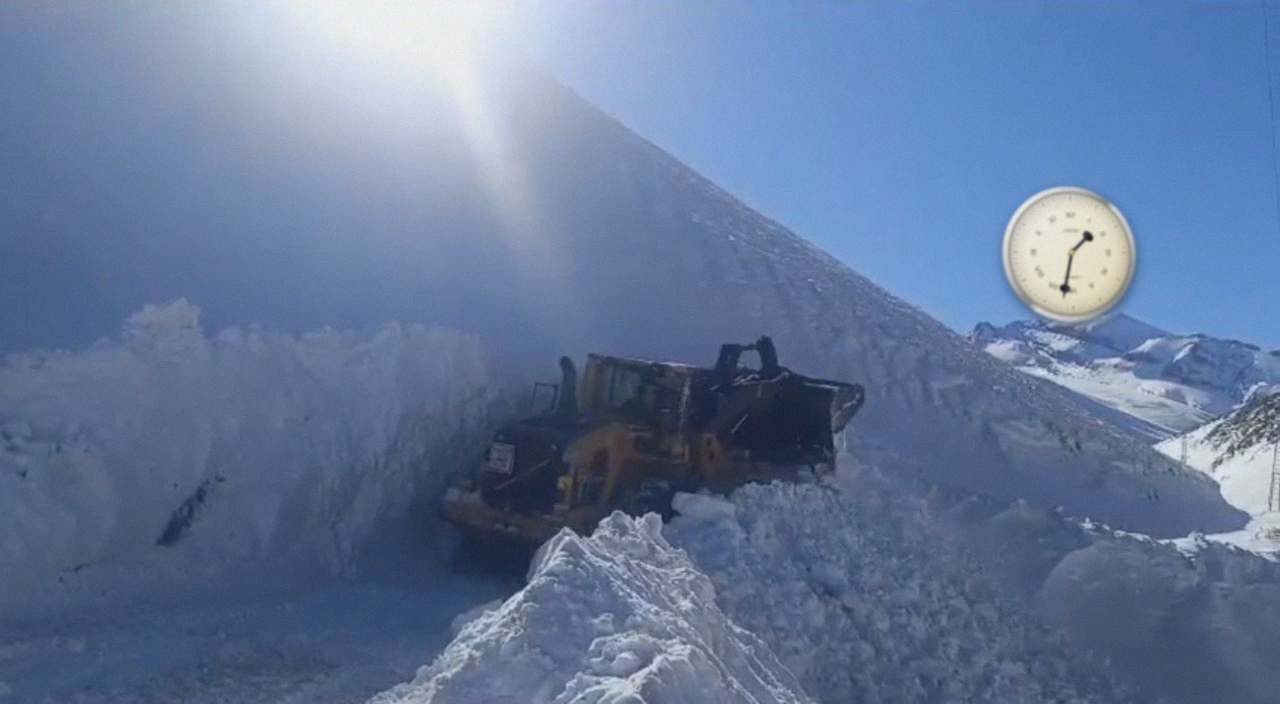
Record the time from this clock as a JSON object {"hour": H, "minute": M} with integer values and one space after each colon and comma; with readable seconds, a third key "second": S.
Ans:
{"hour": 1, "minute": 32}
